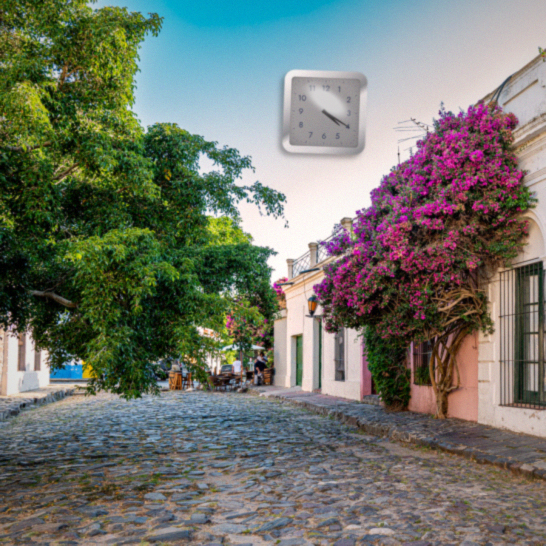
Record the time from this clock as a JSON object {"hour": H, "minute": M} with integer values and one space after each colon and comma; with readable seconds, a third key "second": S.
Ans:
{"hour": 4, "minute": 20}
